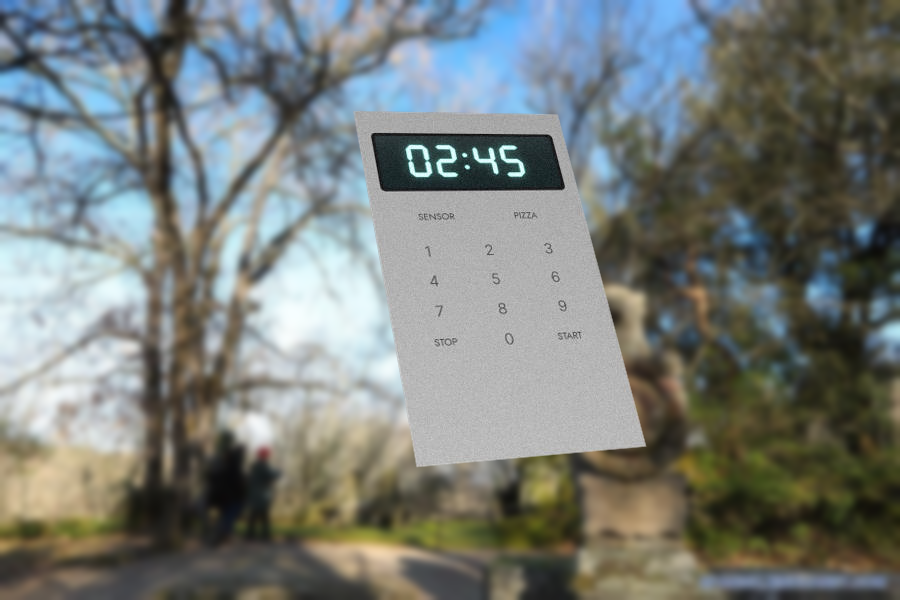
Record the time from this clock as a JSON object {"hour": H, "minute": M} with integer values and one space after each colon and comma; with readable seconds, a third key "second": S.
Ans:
{"hour": 2, "minute": 45}
